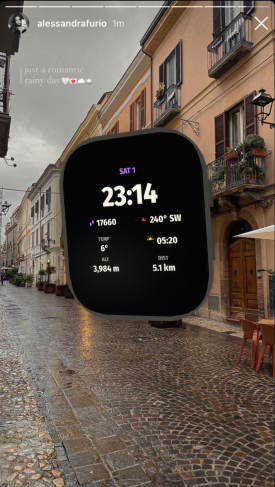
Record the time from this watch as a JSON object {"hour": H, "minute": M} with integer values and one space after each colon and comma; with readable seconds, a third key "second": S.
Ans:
{"hour": 23, "minute": 14}
